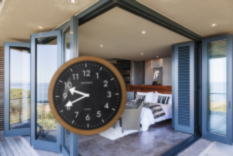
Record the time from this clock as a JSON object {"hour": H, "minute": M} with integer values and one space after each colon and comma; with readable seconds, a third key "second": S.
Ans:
{"hour": 9, "minute": 41}
